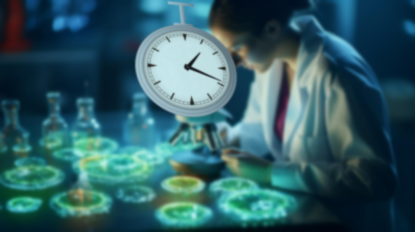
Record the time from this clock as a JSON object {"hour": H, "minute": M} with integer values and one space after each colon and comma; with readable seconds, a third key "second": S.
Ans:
{"hour": 1, "minute": 19}
